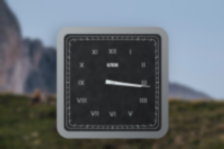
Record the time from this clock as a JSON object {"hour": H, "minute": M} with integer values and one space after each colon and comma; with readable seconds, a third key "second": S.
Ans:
{"hour": 3, "minute": 16}
